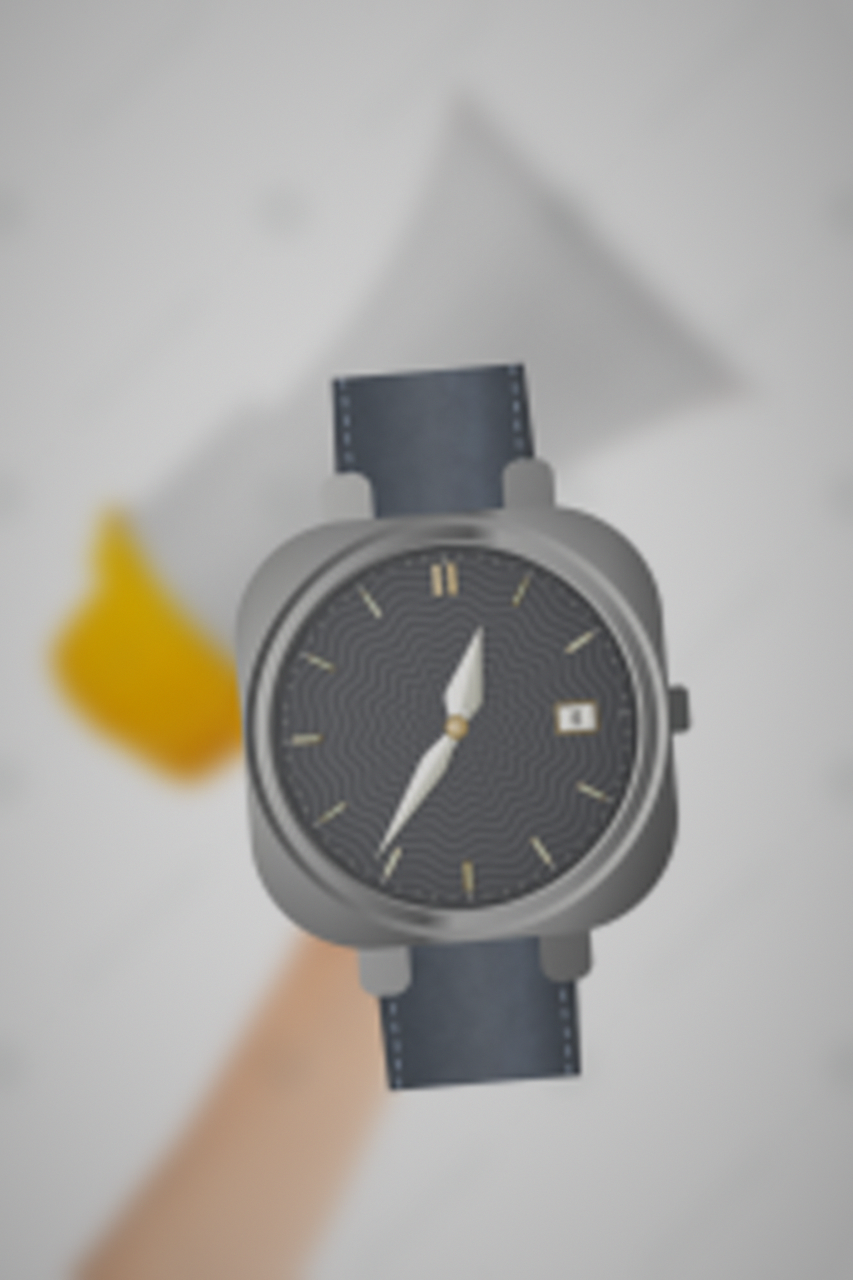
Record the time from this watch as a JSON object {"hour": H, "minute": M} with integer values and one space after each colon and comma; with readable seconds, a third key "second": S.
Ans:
{"hour": 12, "minute": 36}
